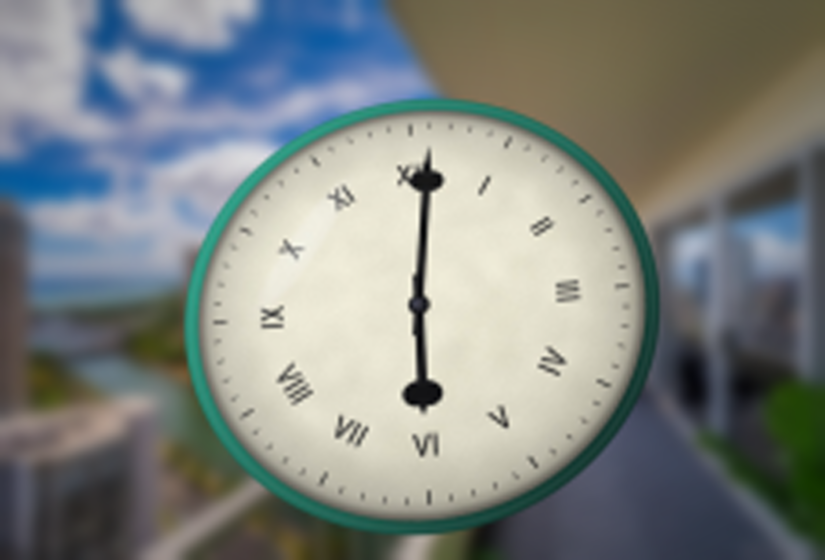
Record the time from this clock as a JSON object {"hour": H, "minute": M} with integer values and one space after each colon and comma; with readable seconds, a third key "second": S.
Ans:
{"hour": 6, "minute": 1}
